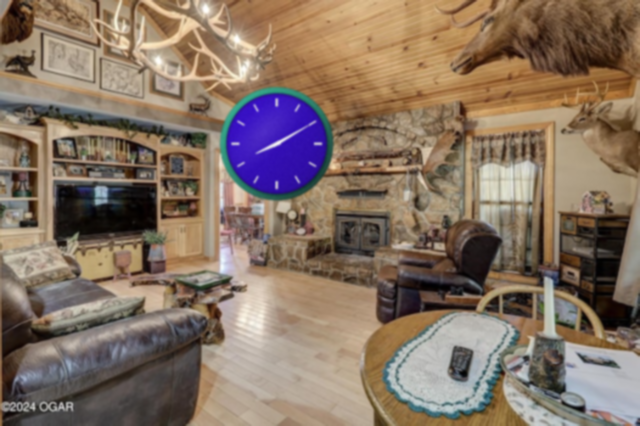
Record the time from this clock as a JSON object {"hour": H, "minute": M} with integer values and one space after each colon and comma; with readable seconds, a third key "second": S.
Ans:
{"hour": 8, "minute": 10}
